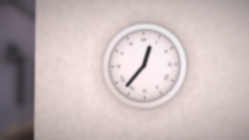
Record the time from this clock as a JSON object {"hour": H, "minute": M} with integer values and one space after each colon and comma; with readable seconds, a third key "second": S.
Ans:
{"hour": 12, "minute": 37}
